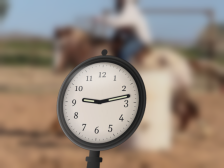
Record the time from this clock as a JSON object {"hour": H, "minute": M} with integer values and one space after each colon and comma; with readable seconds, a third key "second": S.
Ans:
{"hour": 9, "minute": 13}
